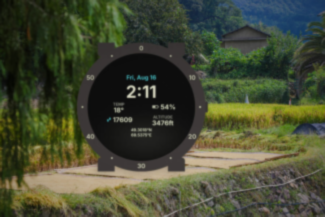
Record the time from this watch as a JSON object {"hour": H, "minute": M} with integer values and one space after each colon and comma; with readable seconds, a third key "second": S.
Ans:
{"hour": 2, "minute": 11}
